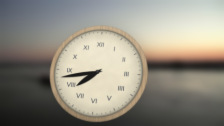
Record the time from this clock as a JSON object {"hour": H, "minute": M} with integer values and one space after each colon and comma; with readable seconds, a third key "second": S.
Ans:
{"hour": 7, "minute": 43}
